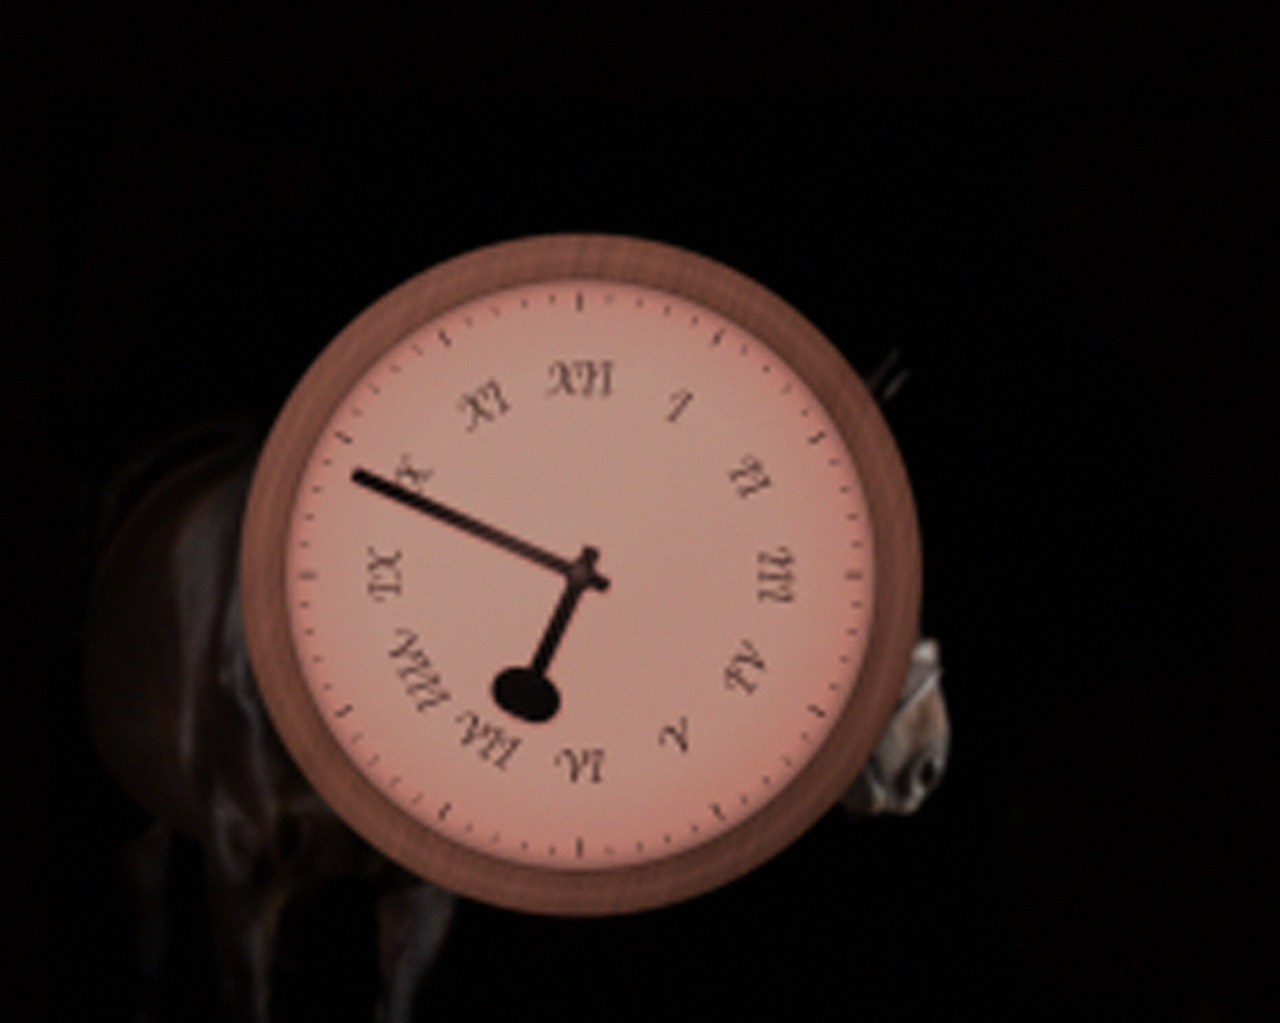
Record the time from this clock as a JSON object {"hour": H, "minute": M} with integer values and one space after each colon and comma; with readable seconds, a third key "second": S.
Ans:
{"hour": 6, "minute": 49}
